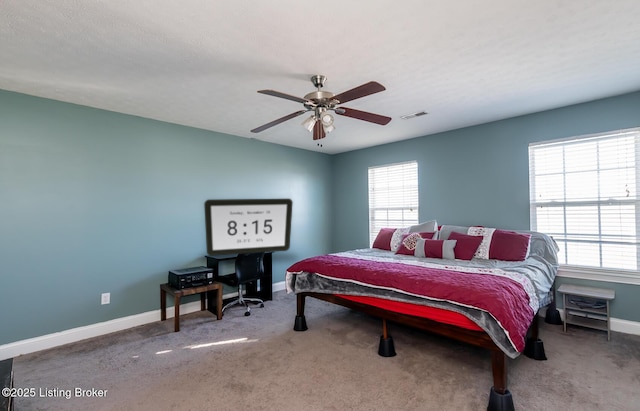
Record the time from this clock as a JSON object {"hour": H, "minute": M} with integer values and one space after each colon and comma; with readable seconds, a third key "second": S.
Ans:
{"hour": 8, "minute": 15}
